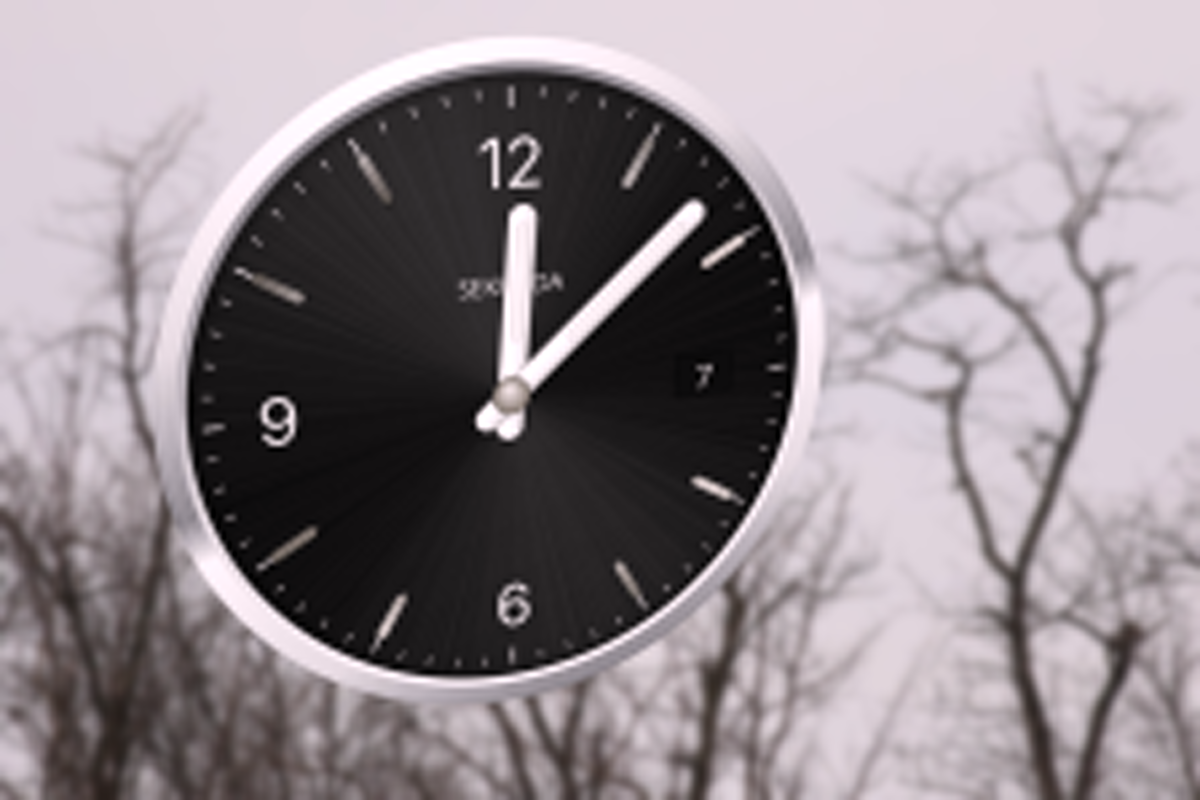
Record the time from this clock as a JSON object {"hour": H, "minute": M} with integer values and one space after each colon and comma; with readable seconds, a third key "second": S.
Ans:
{"hour": 12, "minute": 8}
